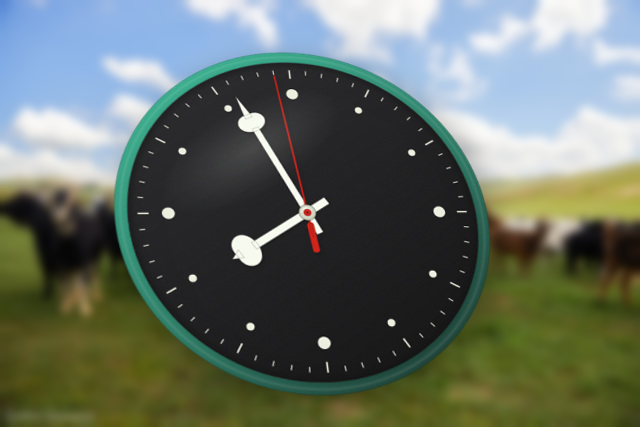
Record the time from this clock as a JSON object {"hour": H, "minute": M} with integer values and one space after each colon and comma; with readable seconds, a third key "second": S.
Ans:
{"hour": 7, "minute": 55, "second": 59}
